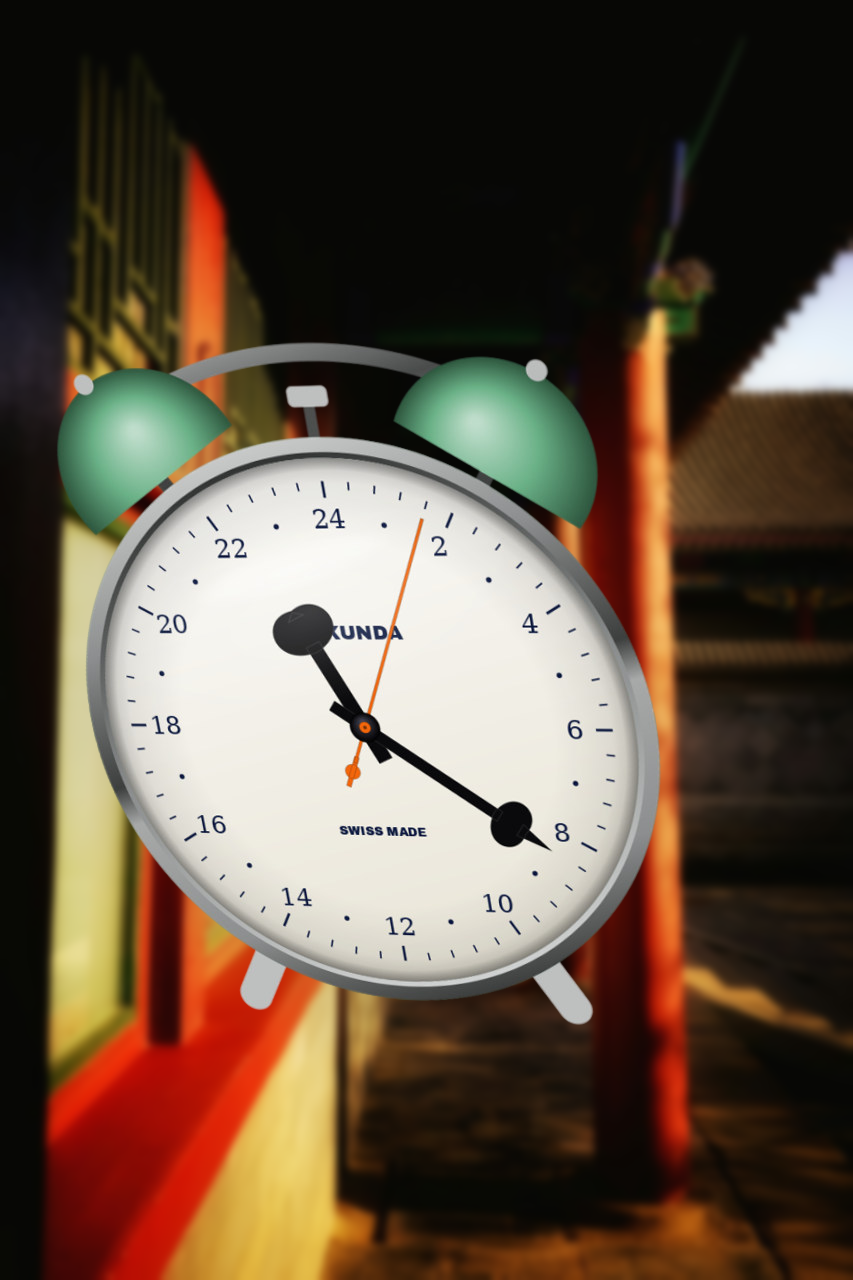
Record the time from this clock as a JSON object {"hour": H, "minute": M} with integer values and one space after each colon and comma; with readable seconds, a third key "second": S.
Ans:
{"hour": 22, "minute": 21, "second": 4}
